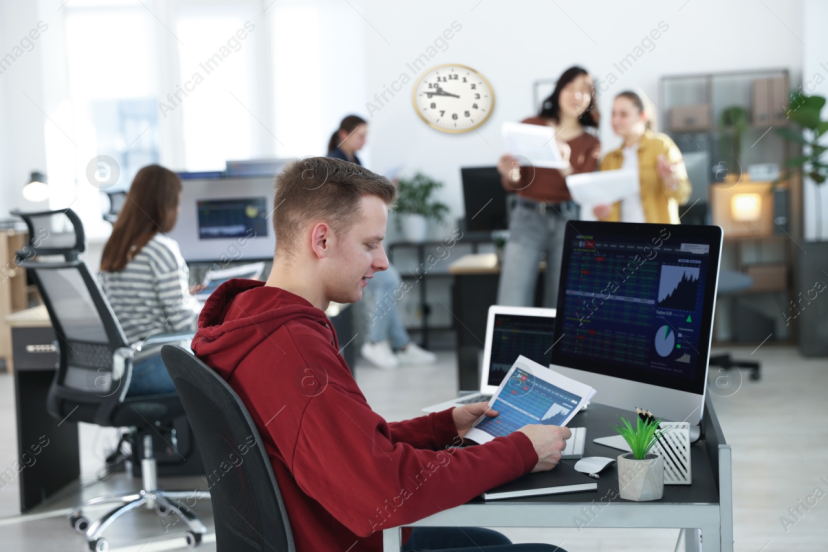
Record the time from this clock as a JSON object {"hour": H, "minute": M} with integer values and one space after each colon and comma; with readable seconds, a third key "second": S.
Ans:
{"hour": 9, "minute": 46}
